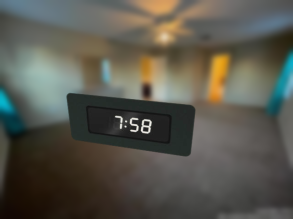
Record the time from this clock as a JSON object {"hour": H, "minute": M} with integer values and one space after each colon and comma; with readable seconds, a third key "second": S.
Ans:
{"hour": 7, "minute": 58}
